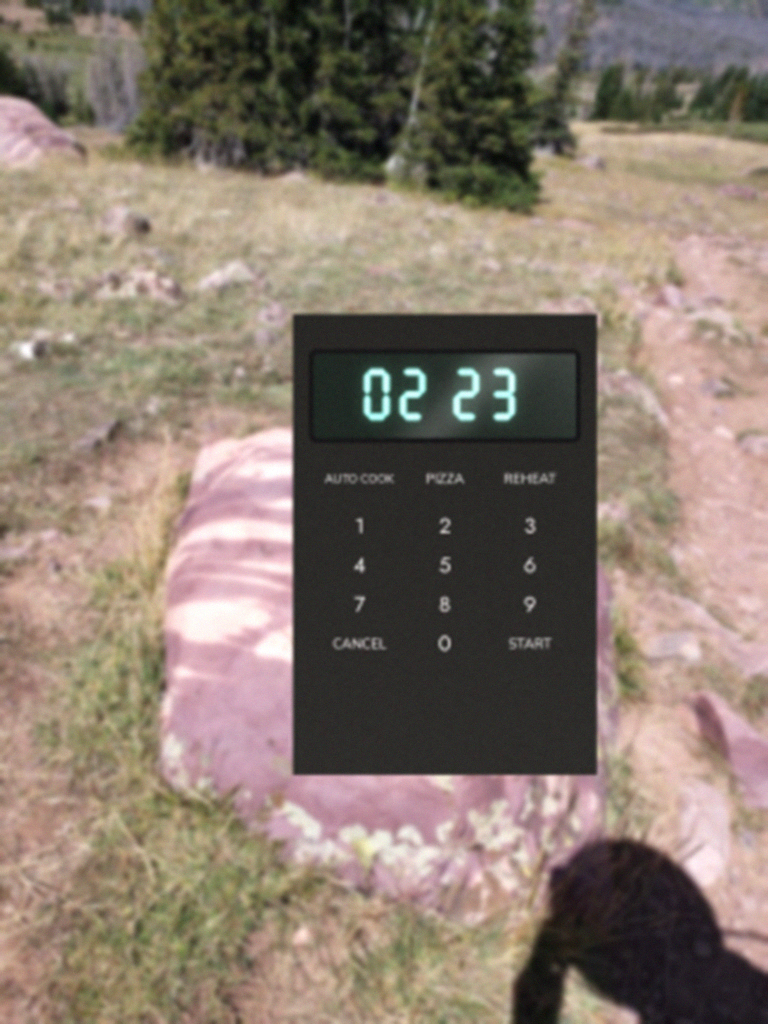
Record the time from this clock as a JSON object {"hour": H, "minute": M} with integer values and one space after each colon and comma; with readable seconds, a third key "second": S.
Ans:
{"hour": 2, "minute": 23}
